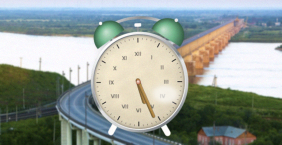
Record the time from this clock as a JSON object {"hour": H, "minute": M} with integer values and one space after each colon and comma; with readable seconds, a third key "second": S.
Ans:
{"hour": 5, "minute": 26}
